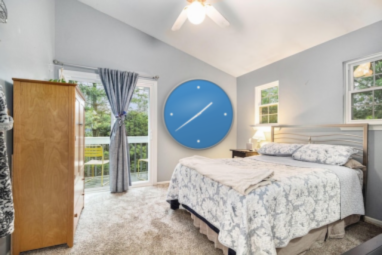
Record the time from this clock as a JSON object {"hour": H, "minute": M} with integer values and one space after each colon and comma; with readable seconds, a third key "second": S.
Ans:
{"hour": 1, "minute": 39}
